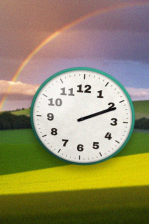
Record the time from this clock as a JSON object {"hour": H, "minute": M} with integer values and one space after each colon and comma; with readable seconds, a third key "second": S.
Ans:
{"hour": 2, "minute": 11}
